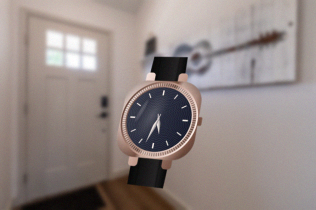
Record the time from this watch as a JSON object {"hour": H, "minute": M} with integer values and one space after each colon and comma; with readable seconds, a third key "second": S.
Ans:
{"hour": 5, "minute": 33}
